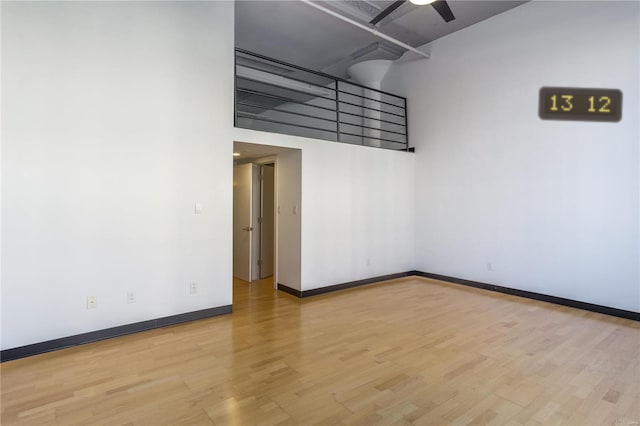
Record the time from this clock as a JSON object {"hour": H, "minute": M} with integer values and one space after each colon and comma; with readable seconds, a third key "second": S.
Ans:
{"hour": 13, "minute": 12}
